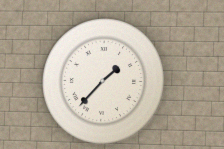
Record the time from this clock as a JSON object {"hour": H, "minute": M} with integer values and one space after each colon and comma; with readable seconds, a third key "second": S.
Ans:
{"hour": 1, "minute": 37}
